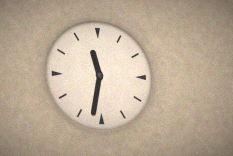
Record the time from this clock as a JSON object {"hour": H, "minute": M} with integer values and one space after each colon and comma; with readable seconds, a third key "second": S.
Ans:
{"hour": 11, "minute": 32}
